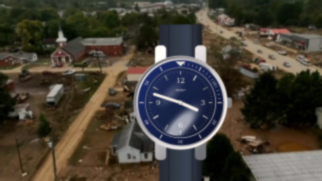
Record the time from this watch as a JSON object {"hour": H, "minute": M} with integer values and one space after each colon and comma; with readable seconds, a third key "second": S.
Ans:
{"hour": 3, "minute": 48}
